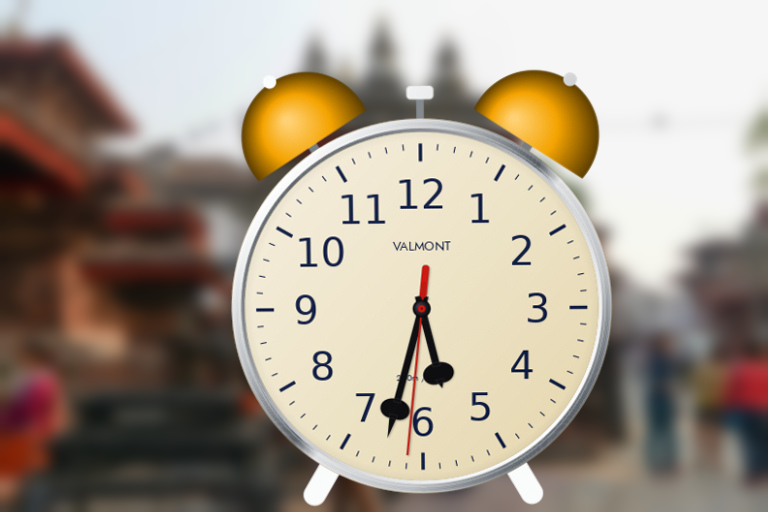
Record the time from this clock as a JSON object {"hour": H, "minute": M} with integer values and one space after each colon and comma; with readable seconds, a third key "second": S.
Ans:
{"hour": 5, "minute": 32, "second": 31}
